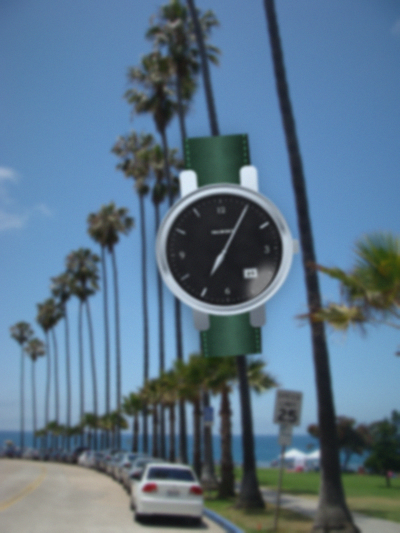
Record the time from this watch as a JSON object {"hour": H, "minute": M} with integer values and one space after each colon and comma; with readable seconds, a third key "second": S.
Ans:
{"hour": 7, "minute": 5}
